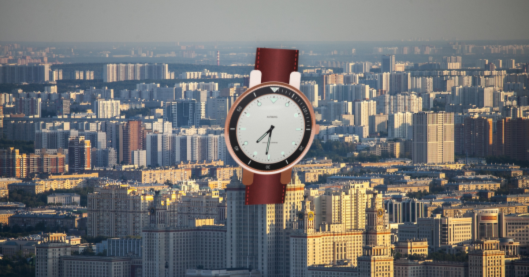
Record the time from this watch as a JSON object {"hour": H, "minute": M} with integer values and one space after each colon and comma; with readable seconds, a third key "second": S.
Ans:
{"hour": 7, "minute": 31}
